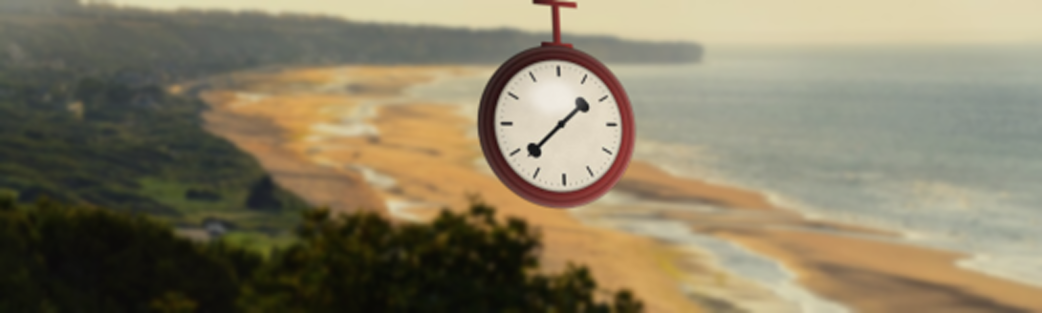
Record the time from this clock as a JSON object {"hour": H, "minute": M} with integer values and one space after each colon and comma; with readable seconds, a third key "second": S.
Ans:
{"hour": 1, "minute": 38}
